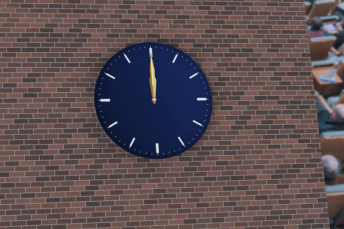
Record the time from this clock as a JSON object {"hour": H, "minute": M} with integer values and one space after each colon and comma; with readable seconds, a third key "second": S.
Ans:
{"hour": 12, "minute": 0}
